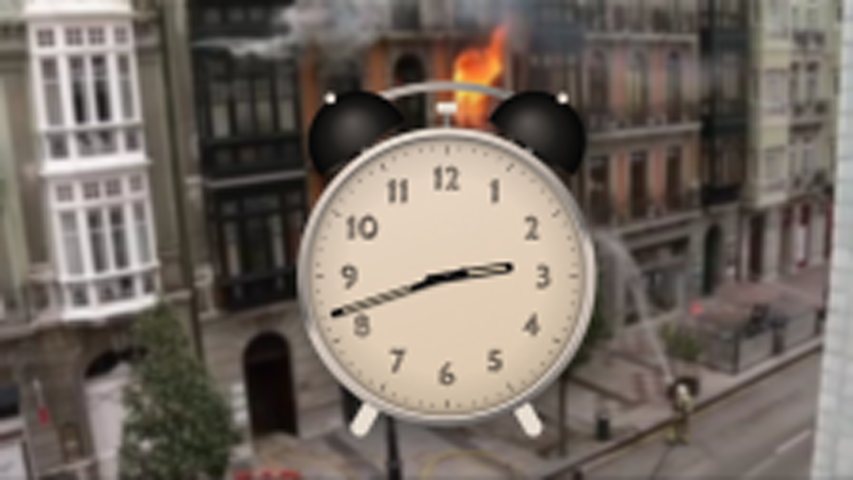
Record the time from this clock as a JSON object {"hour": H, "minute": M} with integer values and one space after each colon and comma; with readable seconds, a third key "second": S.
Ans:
{"hour": 2, "minute": 42}
